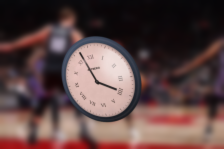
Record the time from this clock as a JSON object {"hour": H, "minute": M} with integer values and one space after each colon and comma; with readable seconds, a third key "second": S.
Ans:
{"hour": 3, "minute": 57}
